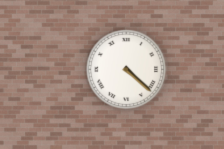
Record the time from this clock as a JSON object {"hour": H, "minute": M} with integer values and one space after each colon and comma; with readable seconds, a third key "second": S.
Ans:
{"hour": 4, "minute": 22}
